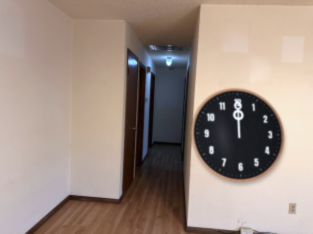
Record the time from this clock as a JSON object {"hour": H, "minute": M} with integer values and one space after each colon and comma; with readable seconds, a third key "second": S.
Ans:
{"hour": 12, "minute": 0}
